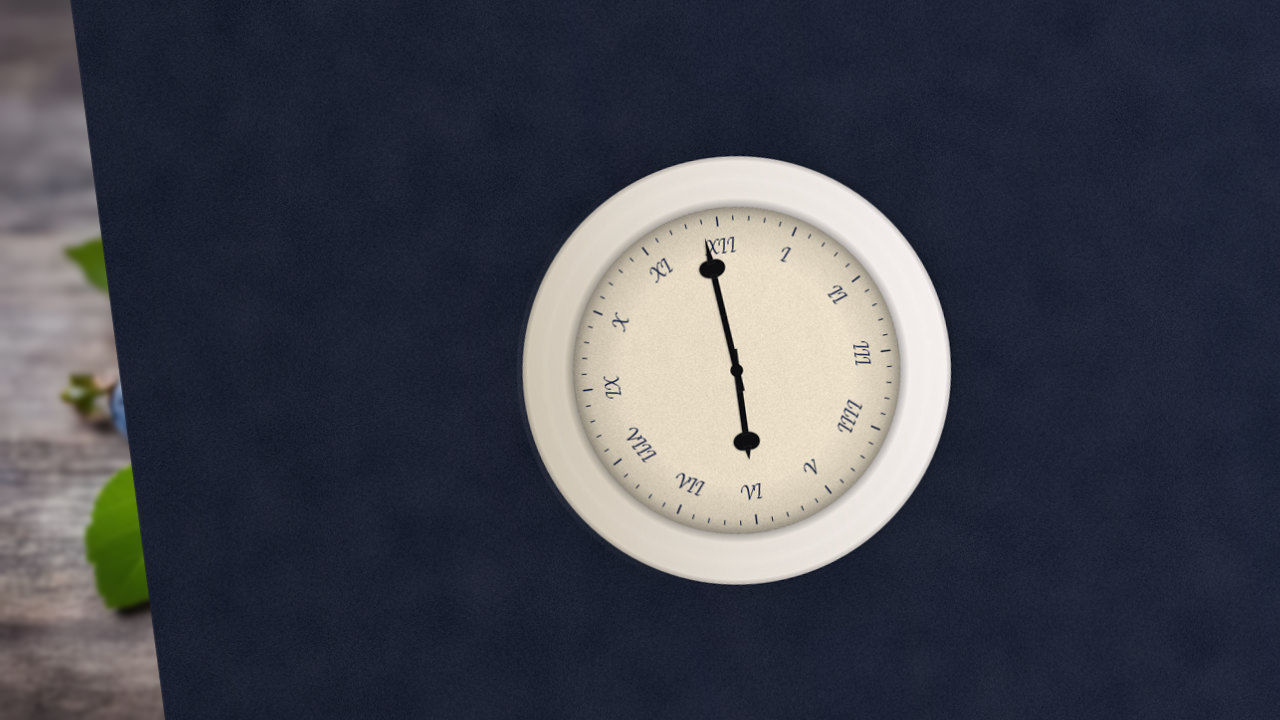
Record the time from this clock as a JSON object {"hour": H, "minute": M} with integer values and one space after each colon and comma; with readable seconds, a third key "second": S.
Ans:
{"hour": 5, "minute": 59}
